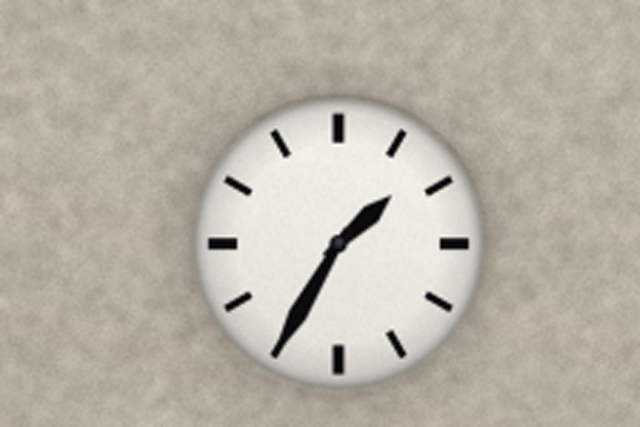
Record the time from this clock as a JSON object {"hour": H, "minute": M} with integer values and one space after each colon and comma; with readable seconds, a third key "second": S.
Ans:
{"hour": 1, "minute": 35}
